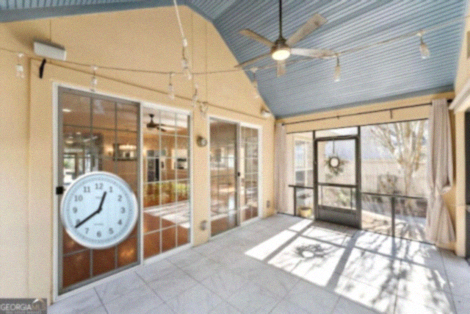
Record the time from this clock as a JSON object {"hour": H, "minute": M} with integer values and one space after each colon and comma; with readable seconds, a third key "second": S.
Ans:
{"hour": 12, "minute": 39}
